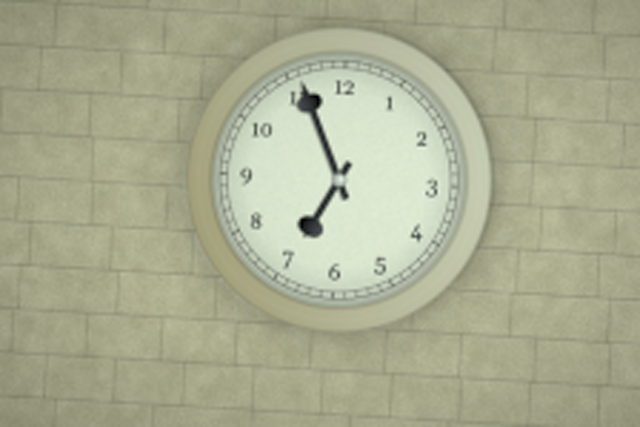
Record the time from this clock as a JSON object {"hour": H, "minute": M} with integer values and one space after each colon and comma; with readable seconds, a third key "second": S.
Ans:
{"hour": 6, "minute": 56}
